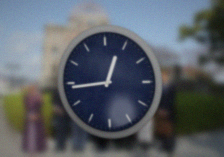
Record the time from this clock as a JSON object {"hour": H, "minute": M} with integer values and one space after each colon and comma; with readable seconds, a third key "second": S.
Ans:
{"hour": 12, "minute": 44}
